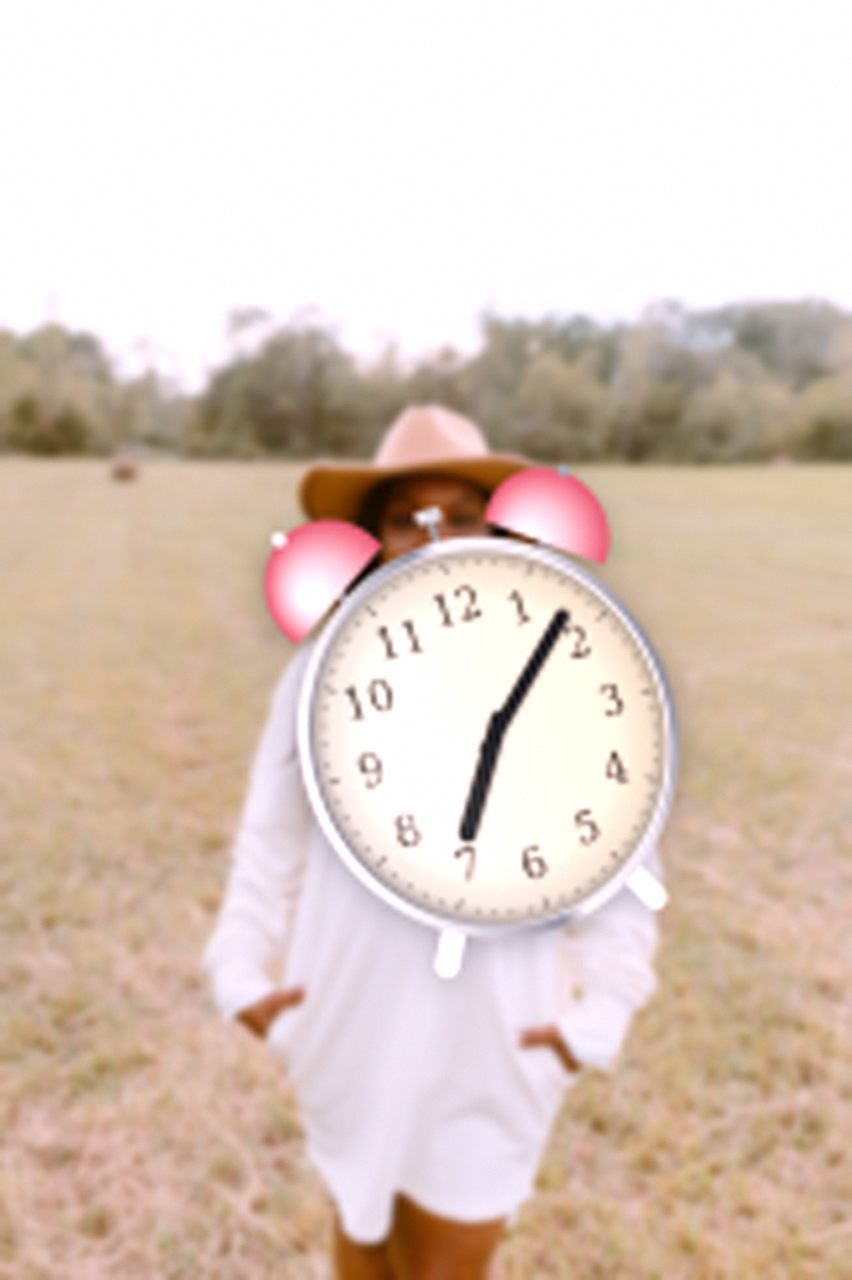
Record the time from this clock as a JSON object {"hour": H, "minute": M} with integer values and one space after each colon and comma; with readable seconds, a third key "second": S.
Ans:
{"hour": 7, "minute": 8}
